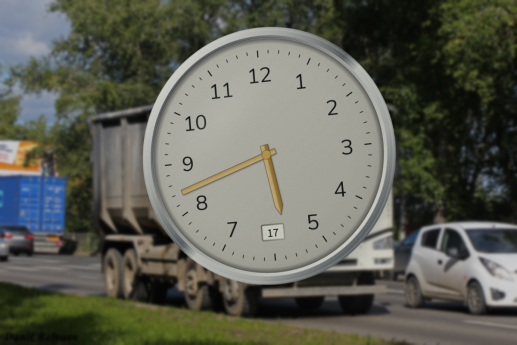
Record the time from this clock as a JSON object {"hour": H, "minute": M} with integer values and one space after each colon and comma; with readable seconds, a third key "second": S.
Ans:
{"hour": 5, "minute": 42}
